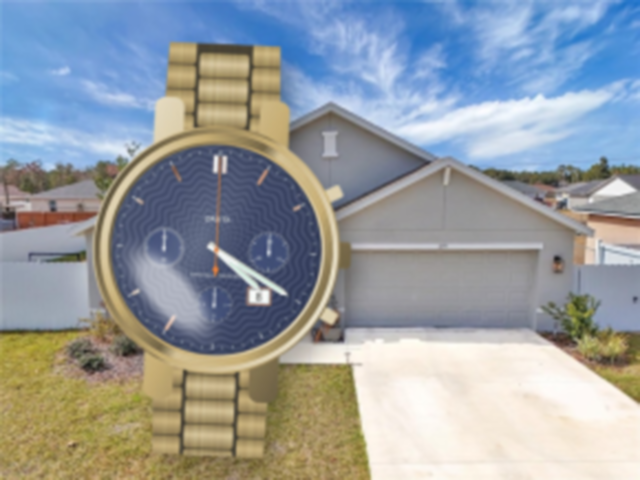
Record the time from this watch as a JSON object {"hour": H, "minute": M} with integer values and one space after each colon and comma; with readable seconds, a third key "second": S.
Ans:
{"hour": 4, "minute": 20}
